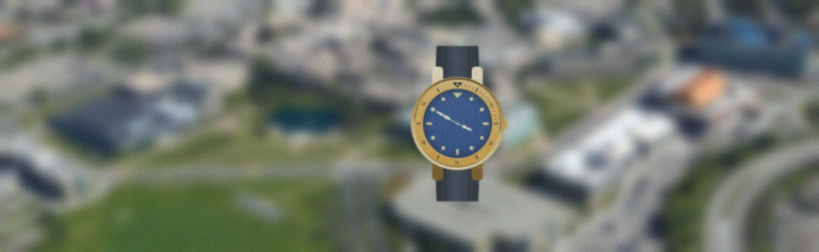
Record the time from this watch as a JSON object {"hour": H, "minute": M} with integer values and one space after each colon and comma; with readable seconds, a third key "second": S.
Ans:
{"hour": 3, "minute": 50}
